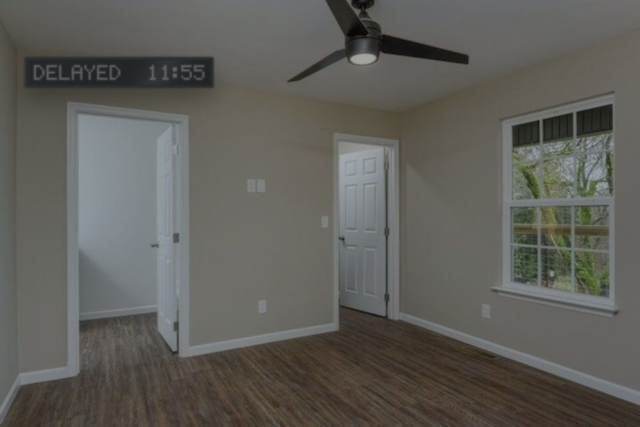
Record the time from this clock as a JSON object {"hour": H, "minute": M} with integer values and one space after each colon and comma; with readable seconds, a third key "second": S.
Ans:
{"hour": 11, "minute": 55}
